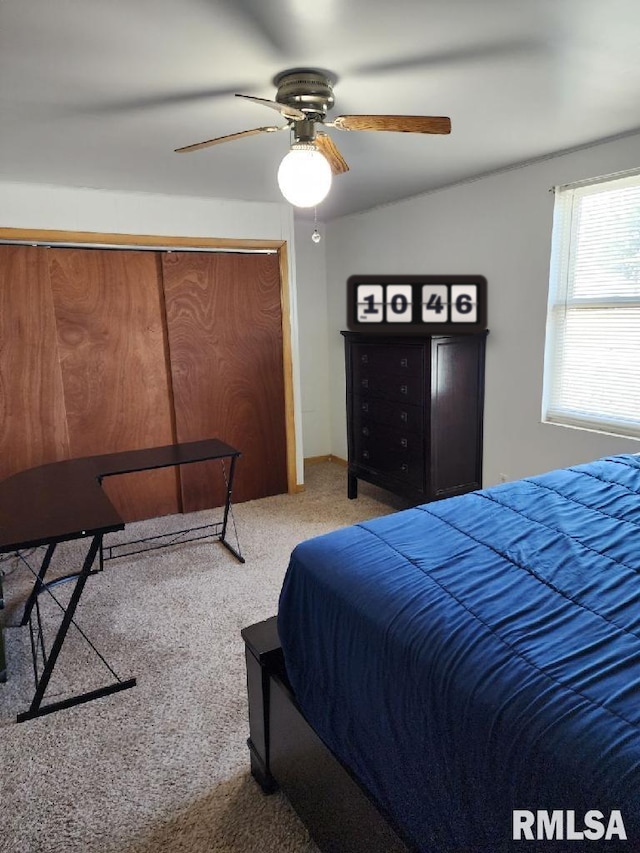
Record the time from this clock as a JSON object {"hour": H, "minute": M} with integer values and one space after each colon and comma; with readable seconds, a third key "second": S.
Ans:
{"hour": 10, "minute": 46}
